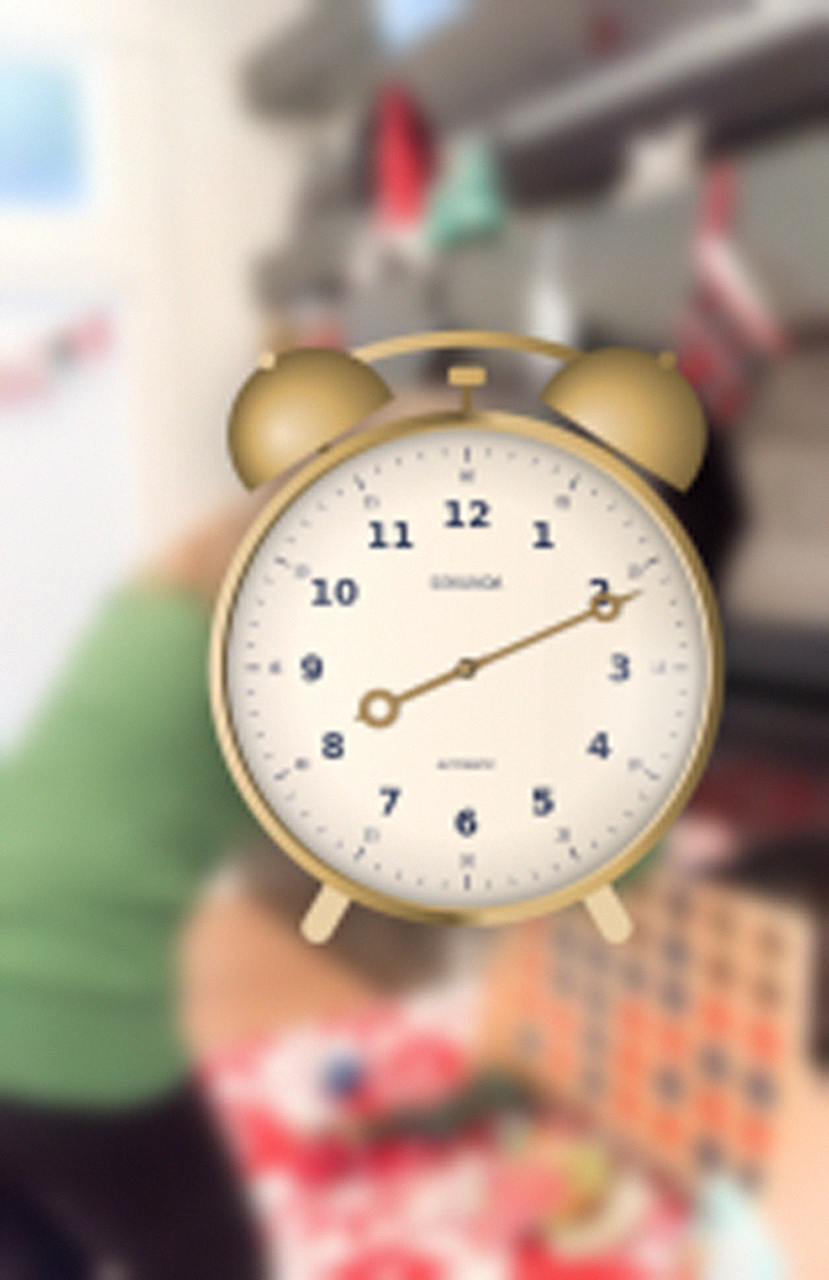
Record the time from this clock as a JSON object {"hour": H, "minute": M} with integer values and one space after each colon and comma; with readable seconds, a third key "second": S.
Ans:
{"hour": 8, "minute": 11}
